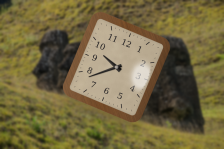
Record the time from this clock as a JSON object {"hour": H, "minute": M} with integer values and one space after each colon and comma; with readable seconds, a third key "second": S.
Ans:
{"hour": 9, "minute": 38}
